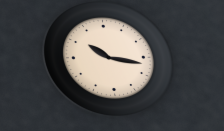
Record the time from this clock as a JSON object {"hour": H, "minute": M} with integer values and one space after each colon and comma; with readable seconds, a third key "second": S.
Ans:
{"hour": 10, "minute": 17}
